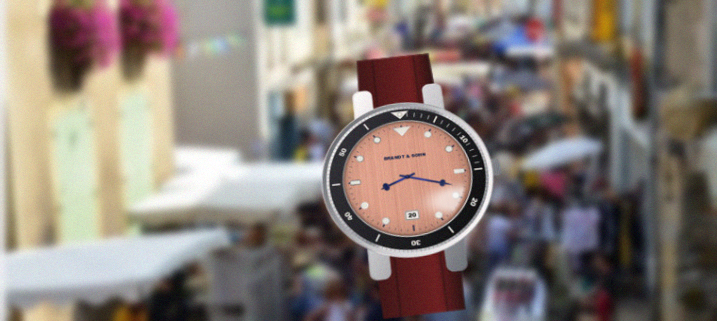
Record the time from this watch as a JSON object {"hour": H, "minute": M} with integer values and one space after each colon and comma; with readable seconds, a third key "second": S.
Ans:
{"hour": 8, "minute": 18}
